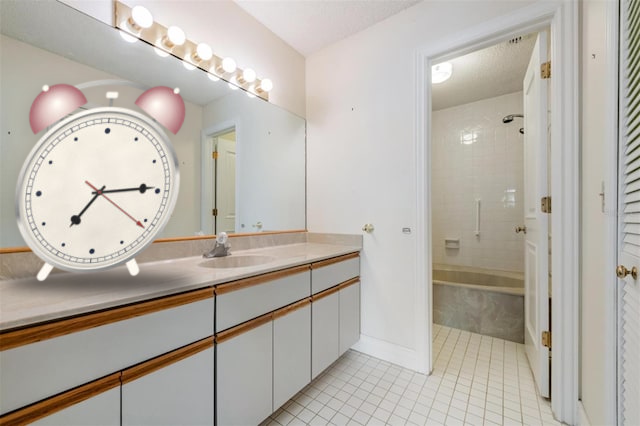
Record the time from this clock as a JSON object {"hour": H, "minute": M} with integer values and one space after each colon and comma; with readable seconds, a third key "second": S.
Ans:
{"hour": 7, "minute": 14, "second": 21}
